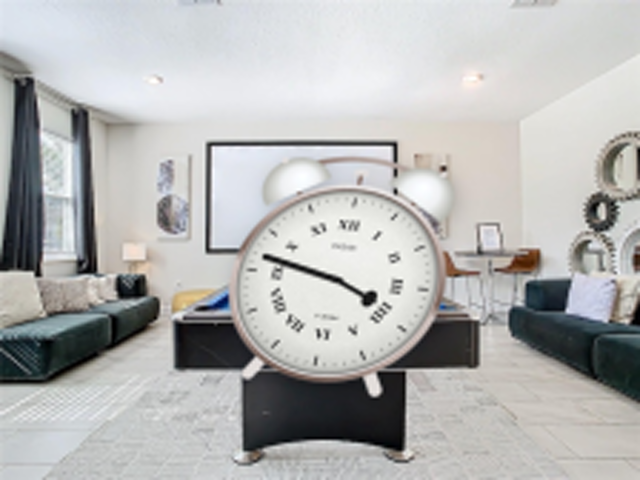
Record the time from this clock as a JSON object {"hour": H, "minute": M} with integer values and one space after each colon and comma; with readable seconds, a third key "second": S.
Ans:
{"hour": 3, "minute": 47}
